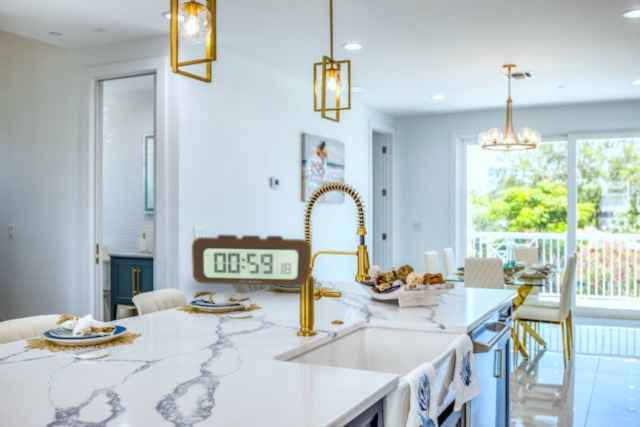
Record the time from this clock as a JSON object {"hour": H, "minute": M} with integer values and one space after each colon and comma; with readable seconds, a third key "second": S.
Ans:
{"hour": 0, "minute": 59, "second": 18}
